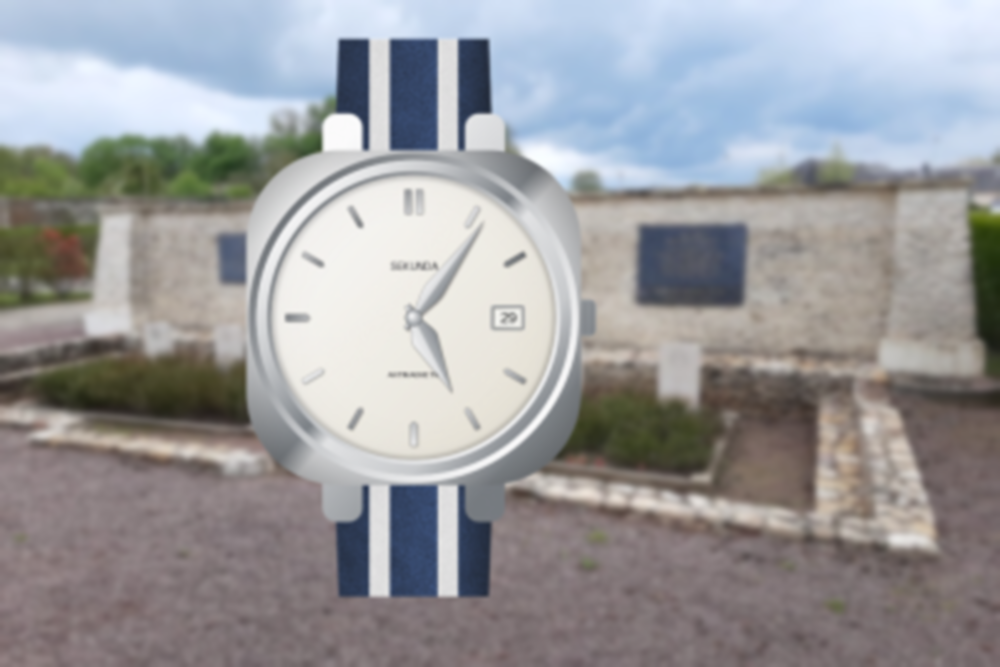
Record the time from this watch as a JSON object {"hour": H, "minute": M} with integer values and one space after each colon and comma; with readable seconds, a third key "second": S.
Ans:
{"hour": 5, "minute": 6}
